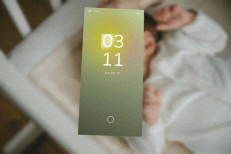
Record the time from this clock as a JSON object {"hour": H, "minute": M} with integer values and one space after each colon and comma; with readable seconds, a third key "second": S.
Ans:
{"hour": 3, "minute": 11}
